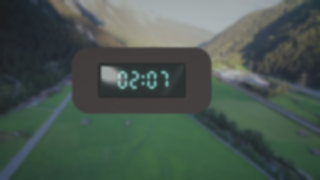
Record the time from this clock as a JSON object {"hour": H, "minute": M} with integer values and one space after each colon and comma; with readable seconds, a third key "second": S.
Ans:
{"hour": 2, "minute": 7}
